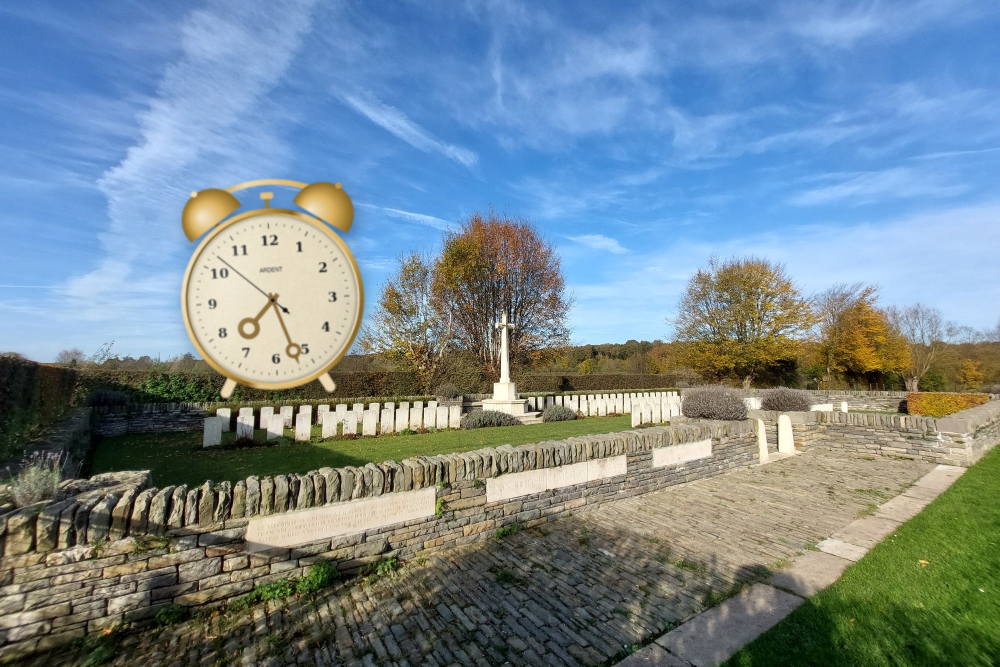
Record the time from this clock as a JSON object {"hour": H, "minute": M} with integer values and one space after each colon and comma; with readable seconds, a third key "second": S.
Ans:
{"hour": 7, "minute": 26, "second": 52}
